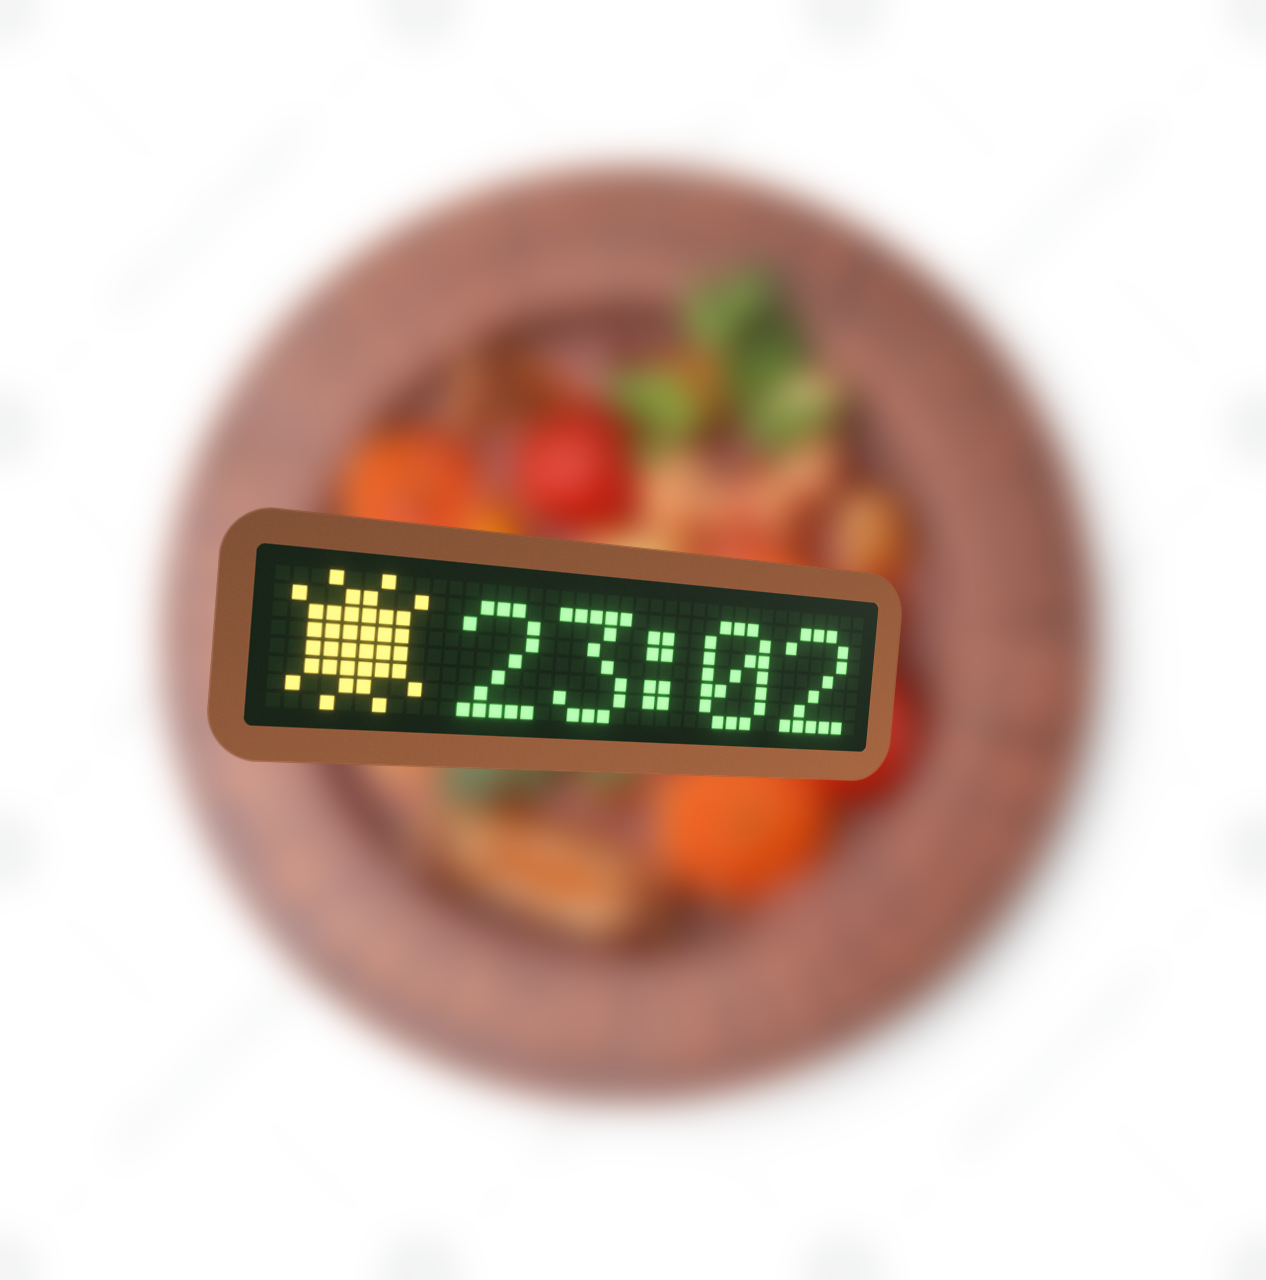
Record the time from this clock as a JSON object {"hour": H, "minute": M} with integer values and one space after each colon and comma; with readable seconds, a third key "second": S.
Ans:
{"hour": 23, "minute": 2}
